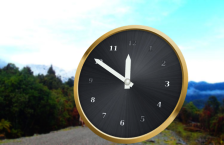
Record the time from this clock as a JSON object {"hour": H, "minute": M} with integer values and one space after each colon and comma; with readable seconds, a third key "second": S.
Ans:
{"hour": 11, "minute": 50}
